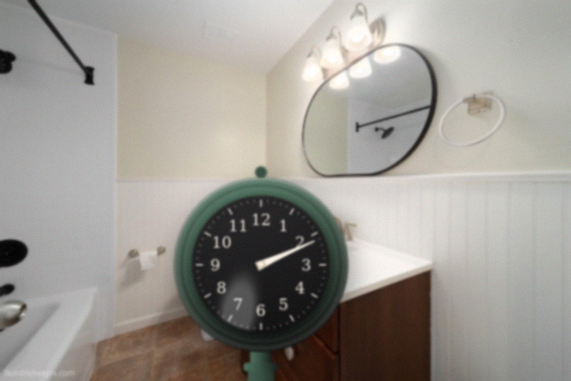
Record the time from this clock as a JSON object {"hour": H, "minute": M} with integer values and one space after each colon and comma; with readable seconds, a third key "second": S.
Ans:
{"hour": 2, "minute": 11}
